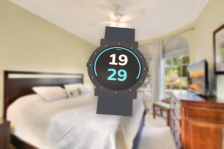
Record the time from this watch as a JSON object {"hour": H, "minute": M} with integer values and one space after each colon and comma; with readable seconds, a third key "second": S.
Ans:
{"hour": 19, "minute": 29}
